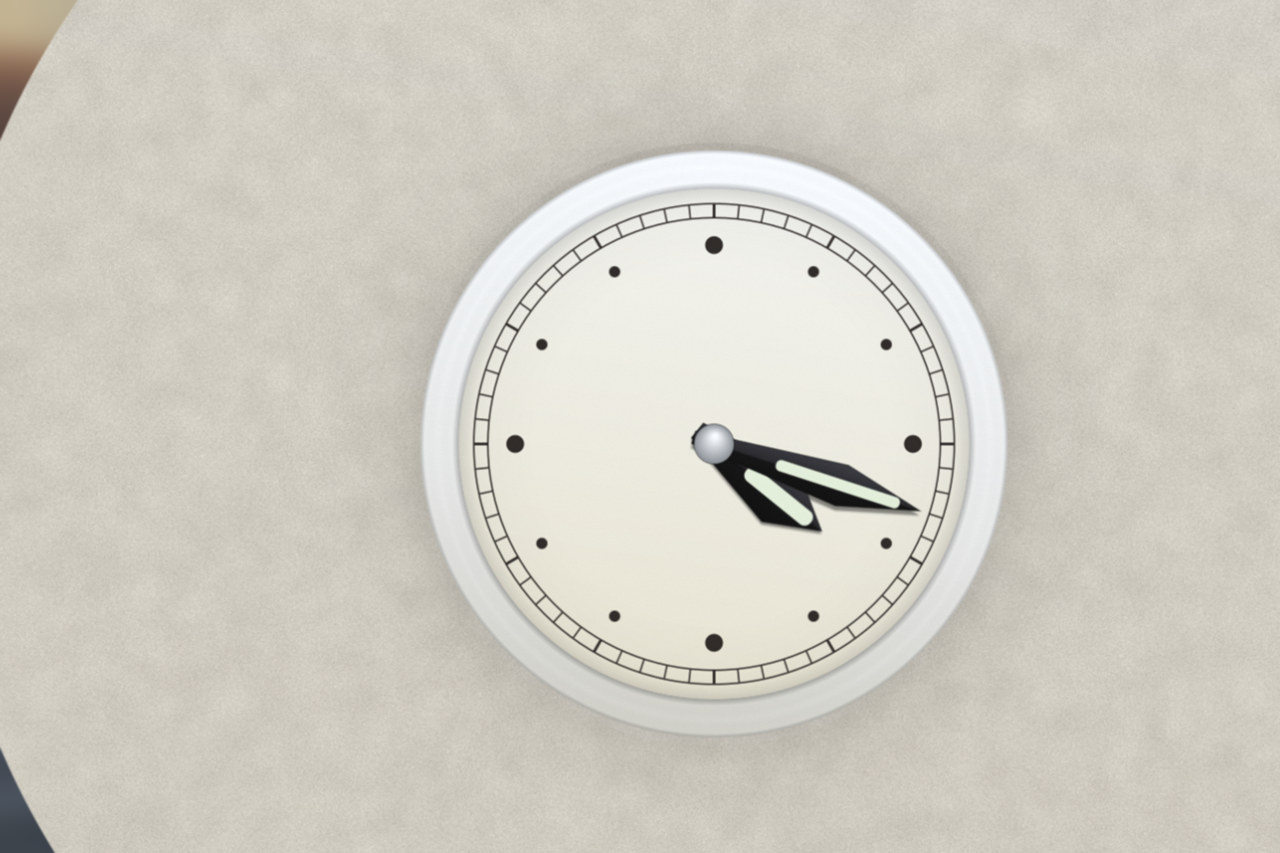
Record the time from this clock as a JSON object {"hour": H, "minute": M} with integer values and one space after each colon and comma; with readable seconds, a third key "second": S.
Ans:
{"hour": 4, "minute": 18}
